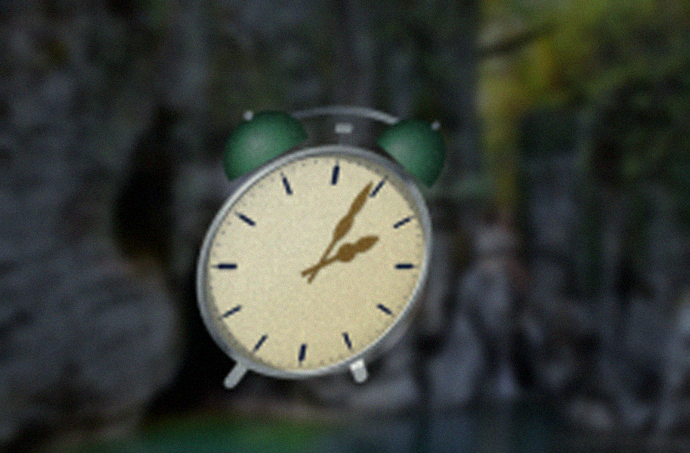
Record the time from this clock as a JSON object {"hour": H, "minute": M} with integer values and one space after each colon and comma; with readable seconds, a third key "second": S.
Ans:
{"hour": 2, "minute": 4}
